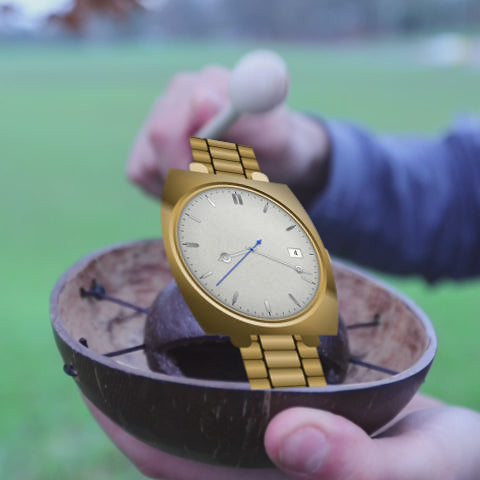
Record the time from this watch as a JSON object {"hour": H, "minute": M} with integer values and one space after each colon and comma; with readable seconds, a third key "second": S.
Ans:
{"hour": 8, "minute": 18, "second": 38}
